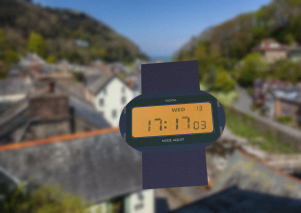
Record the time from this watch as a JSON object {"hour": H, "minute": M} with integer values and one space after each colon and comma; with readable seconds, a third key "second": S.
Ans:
{"hour": 17, "minute": 17, "second": 3}
